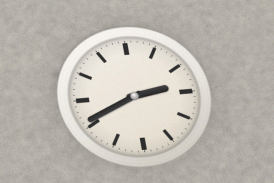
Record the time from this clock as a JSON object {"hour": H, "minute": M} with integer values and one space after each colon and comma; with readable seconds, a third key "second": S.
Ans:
{"hour": 2, "minute": 41}
